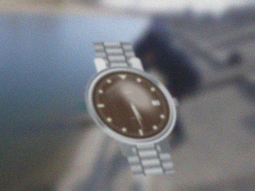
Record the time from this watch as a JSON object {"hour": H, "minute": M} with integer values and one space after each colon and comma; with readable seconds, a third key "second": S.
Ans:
{"hour": 5, "minute": 29}
